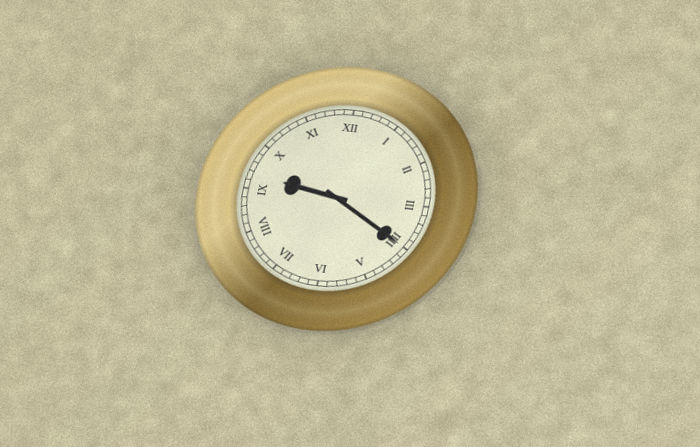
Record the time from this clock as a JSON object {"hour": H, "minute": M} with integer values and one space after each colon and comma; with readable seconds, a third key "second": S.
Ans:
{"hour": 9, "minute": 20}
